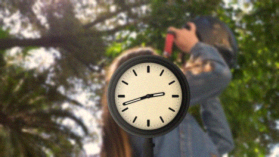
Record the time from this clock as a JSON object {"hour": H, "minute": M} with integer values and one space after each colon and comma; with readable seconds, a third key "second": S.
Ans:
{"hour": 2, "minute": 42}
